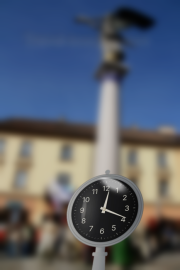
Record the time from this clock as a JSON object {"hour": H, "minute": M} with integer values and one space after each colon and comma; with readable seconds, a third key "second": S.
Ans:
{"hour": 12, "minute": 19}
